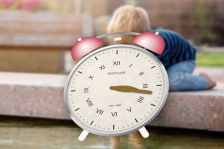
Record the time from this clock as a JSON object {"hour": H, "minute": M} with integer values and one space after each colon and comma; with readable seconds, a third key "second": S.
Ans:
{"hour": 3, "minute": 17}
